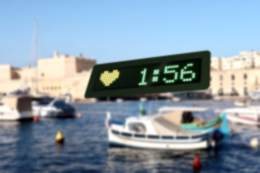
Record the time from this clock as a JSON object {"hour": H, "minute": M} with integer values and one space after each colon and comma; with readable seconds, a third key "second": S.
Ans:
{"hour": 1, "minute": 56}
